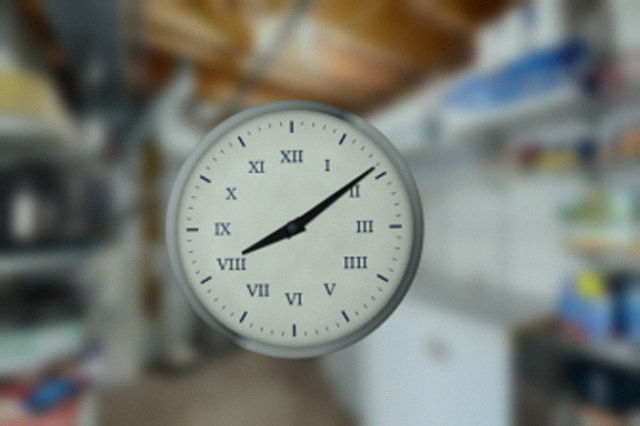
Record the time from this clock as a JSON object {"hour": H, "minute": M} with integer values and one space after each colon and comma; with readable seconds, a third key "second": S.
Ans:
{"hour": 8, "minute": 9}
